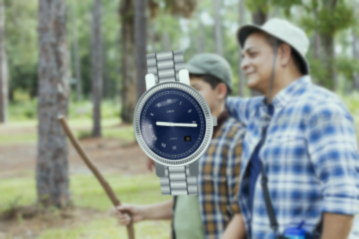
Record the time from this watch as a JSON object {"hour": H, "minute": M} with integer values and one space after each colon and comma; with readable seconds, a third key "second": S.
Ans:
{"hour": 9, "minute": 16}
